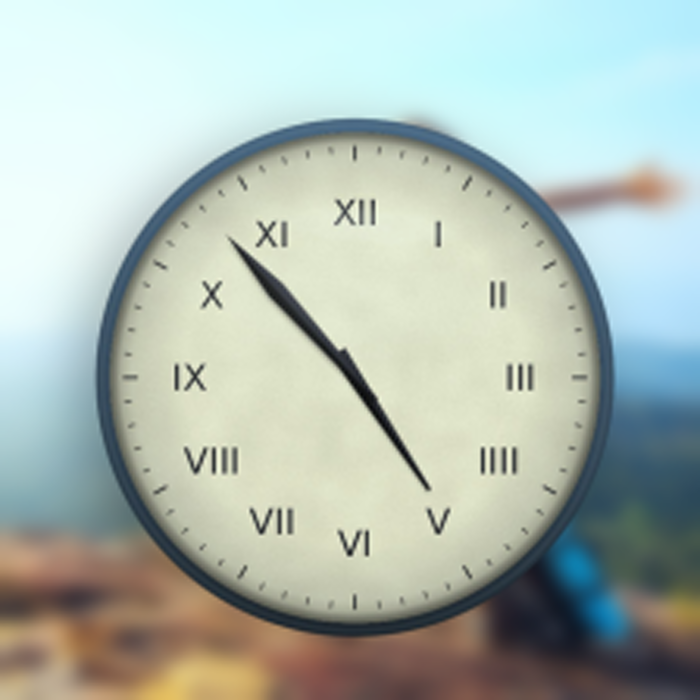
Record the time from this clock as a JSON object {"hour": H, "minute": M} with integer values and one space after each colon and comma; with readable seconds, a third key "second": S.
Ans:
{"hour": 4, "minute": 53}
